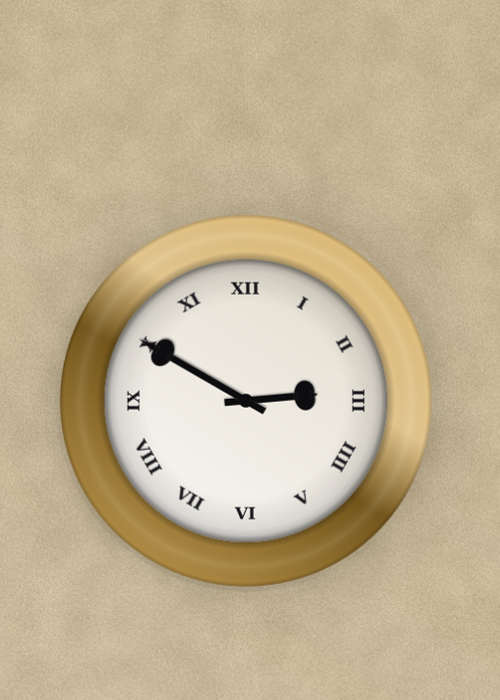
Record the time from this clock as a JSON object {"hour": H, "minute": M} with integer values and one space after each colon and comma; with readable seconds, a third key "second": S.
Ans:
{"hour": 2, "minute": 50}
